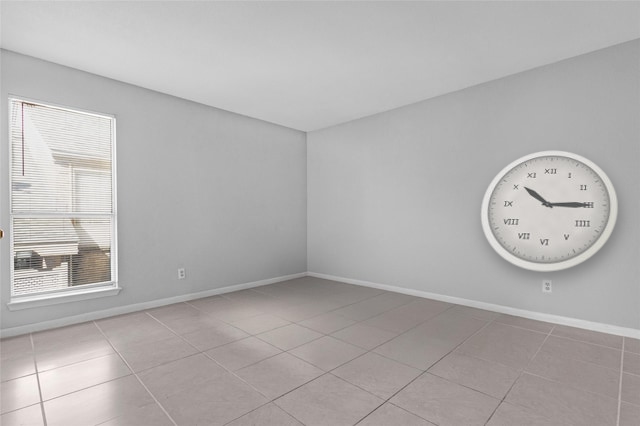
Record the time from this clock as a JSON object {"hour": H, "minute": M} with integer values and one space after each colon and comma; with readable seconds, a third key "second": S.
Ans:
{"hour": 10, "minute": 15}
